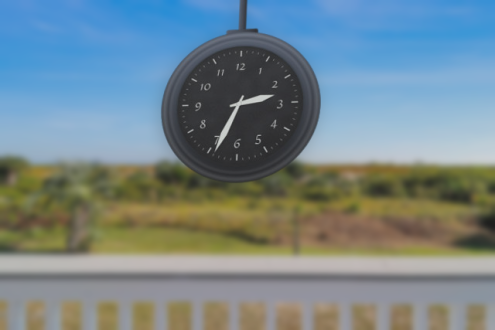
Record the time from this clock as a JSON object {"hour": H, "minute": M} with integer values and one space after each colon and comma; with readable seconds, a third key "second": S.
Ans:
{"hour": 2, "minute": 34}
